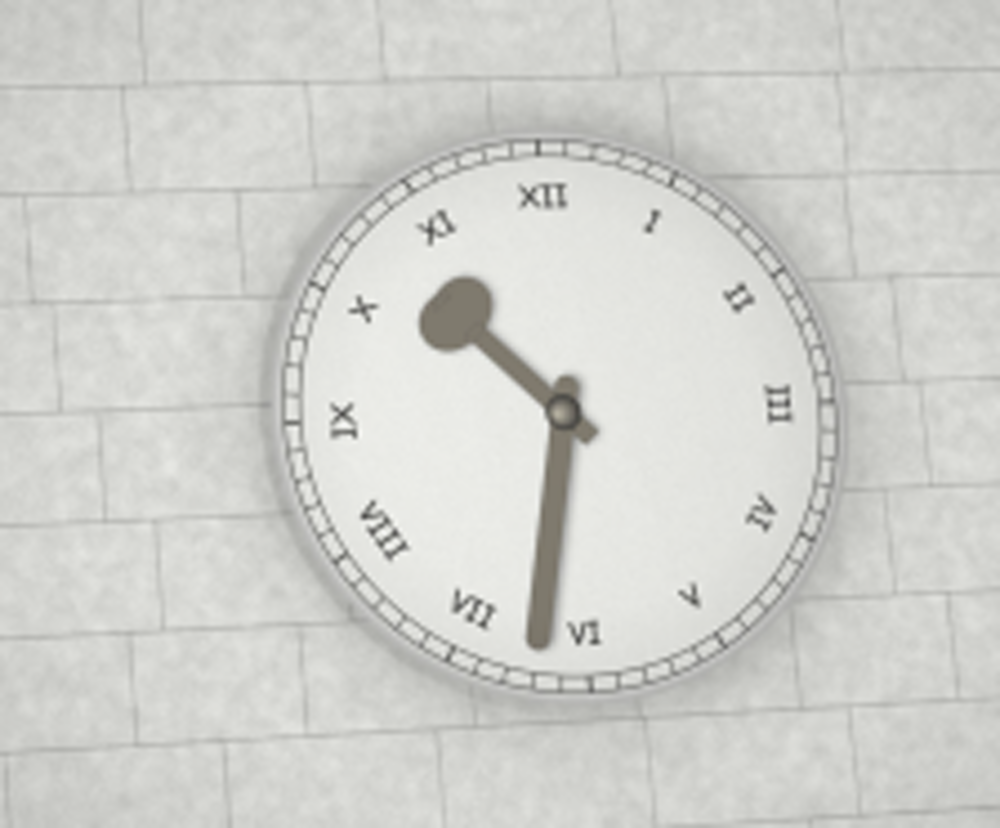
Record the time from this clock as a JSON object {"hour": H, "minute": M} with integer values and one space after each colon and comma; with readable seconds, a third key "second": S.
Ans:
{"hour": 10, "minute": 32}
